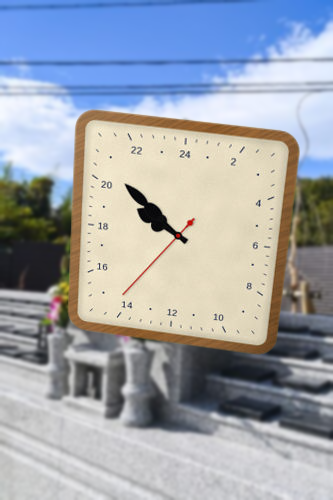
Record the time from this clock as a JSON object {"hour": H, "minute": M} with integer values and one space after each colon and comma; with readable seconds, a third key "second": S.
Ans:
{"hour": 19, "minute": 51, "second": 36}
